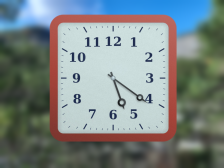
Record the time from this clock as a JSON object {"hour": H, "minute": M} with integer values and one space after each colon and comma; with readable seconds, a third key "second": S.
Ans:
{"hour": 5, "minute": 21}
